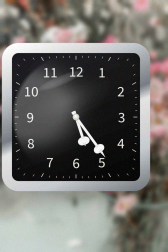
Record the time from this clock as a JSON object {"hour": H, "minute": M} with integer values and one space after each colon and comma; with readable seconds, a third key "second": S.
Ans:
{"hour": 5, "minute": 24}
